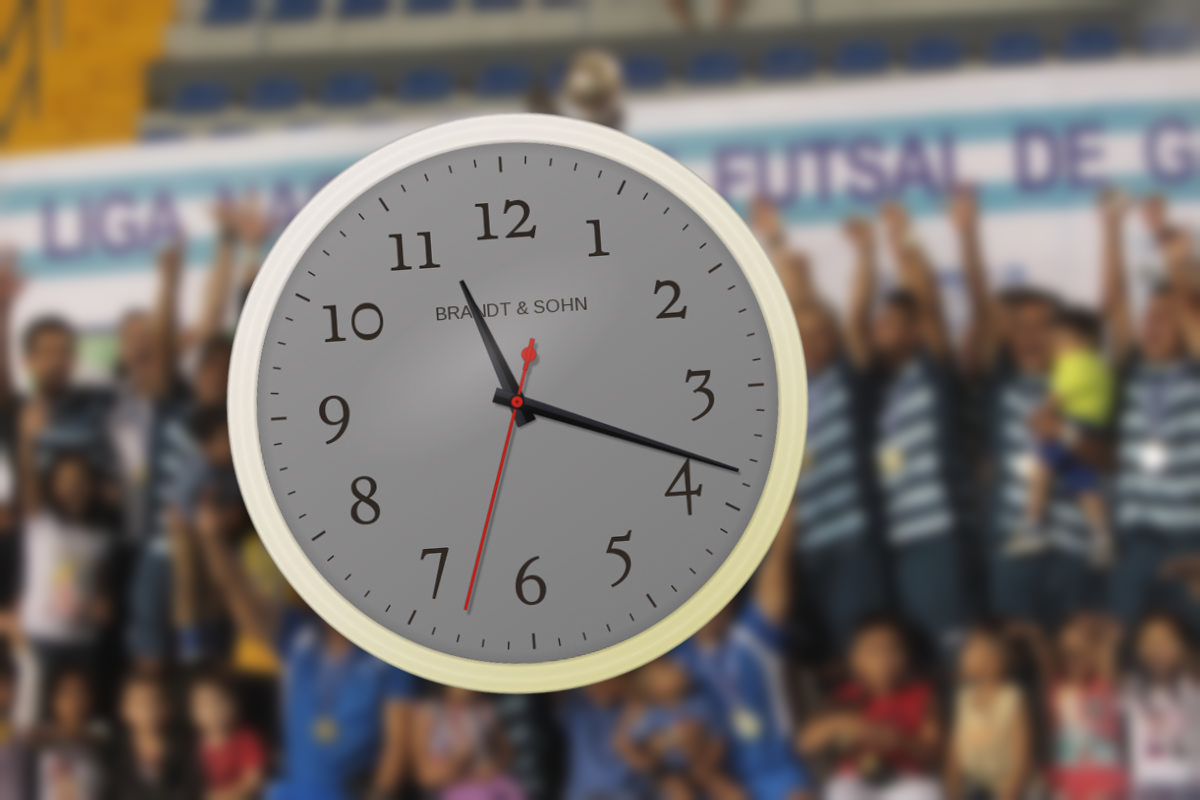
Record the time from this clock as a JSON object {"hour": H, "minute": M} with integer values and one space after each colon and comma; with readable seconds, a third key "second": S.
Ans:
{"hour": 11, "minute": 18, "second": 33}
